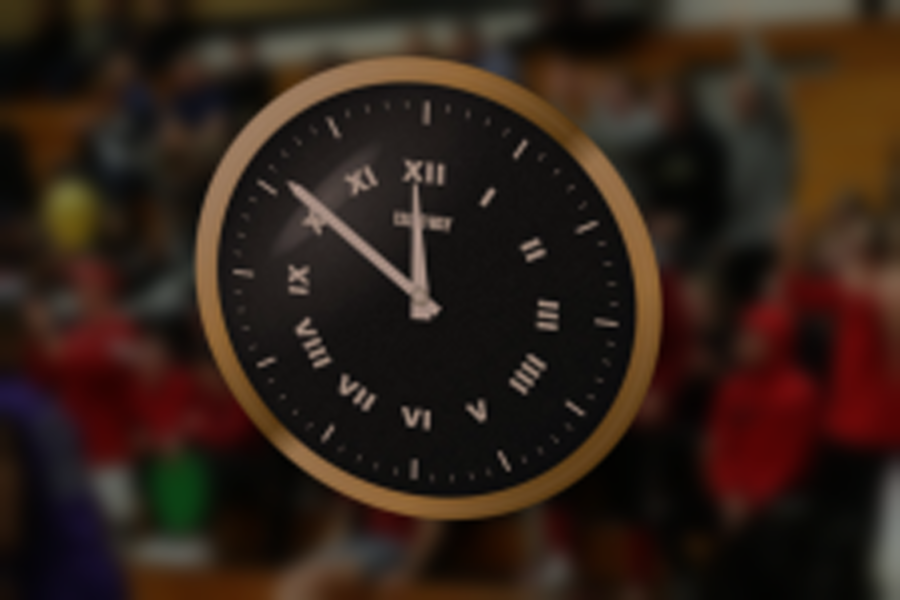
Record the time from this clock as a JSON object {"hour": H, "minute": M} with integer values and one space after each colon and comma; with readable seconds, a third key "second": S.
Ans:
{"hour": 11, "minute": 51}
